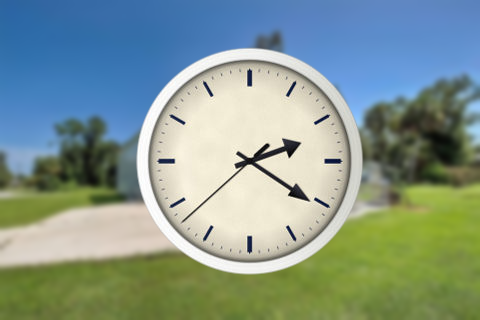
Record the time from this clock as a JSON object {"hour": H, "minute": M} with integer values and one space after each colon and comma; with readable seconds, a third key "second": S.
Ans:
{"hour": 2, "minute": 20, "second": 38}
